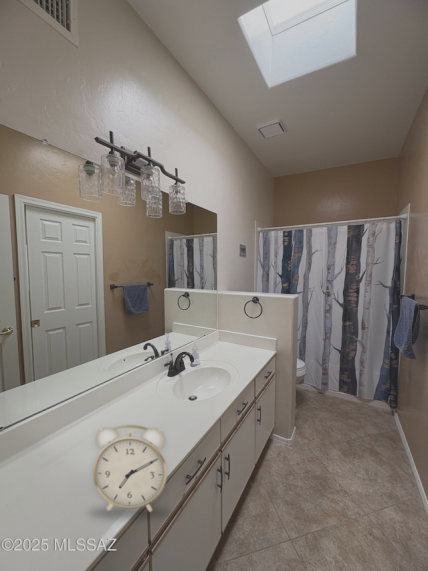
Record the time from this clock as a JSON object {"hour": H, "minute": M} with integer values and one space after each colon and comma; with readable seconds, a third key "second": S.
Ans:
{"hour": 7, "minute": 10}
